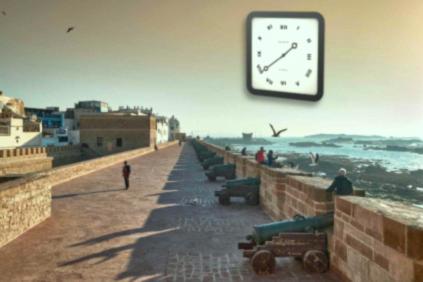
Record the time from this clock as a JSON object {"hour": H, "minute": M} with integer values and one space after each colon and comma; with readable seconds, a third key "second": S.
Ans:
{"hour": 1, "minute": 39}
